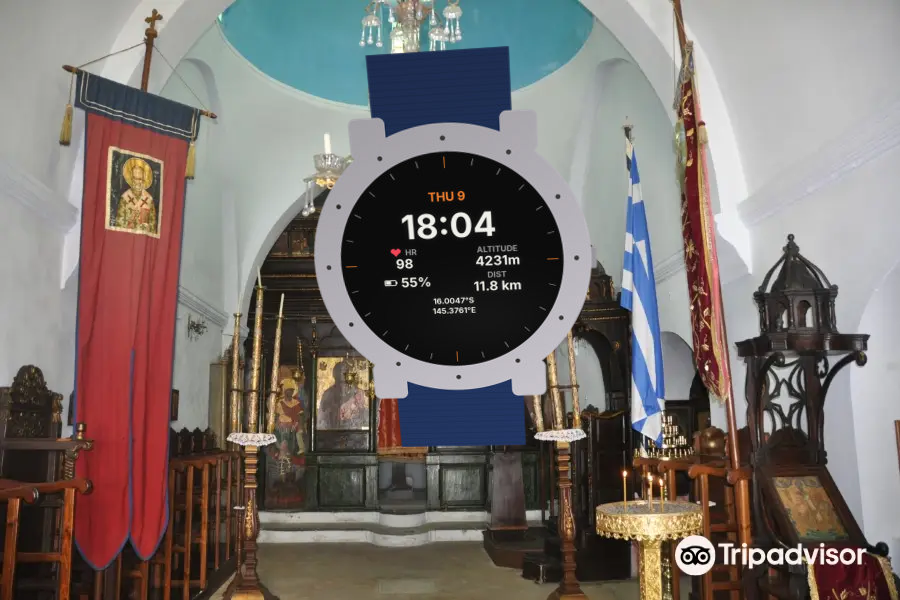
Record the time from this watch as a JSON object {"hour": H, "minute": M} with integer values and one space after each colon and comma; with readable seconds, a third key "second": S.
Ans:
{"hour": 18, "minute": 4}
